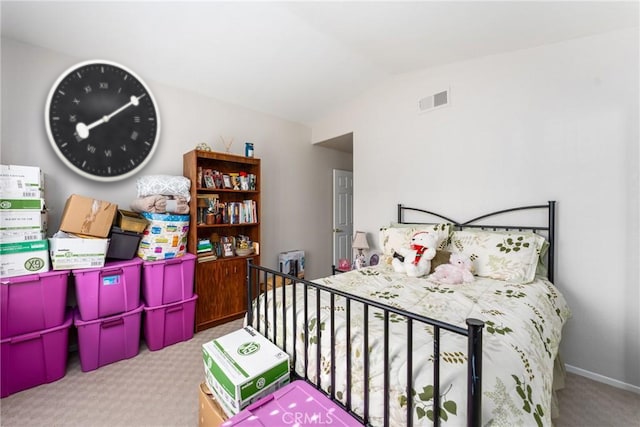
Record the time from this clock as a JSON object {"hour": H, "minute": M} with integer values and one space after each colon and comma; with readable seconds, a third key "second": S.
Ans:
{"hour": 8, "minute": 10}
